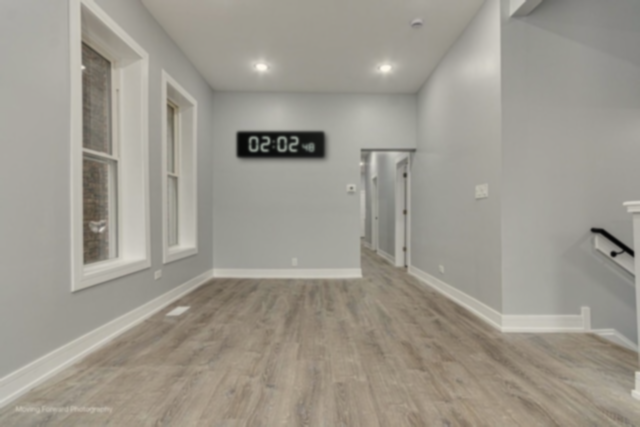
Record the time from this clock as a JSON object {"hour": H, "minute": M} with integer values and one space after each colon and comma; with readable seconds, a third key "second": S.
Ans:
{"hour": 2, "minute": 2}
